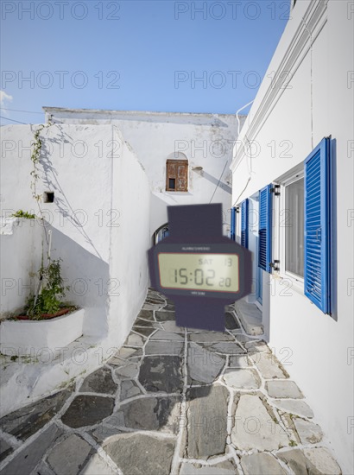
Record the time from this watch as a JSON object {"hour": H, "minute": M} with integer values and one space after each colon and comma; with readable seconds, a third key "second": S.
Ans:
{"hour": 15, "minute": 2, "second": 20}
